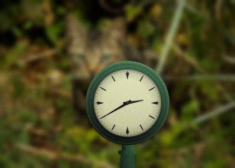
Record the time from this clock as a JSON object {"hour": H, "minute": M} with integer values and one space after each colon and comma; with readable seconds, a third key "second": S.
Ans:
{"hour": 2, "minute": 40}
